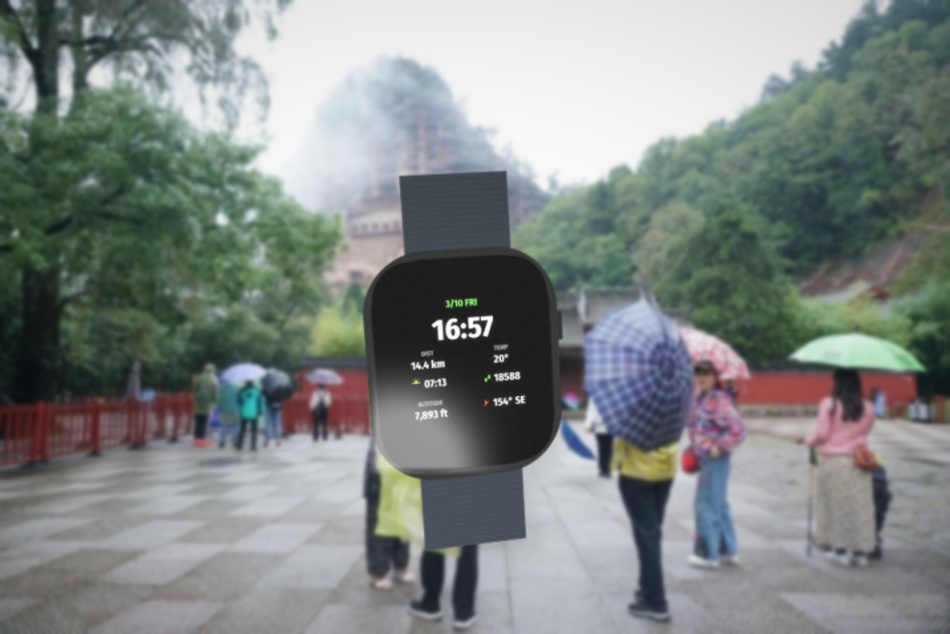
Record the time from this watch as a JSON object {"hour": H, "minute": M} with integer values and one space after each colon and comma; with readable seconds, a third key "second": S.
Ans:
{"hour": 16, "minute": 57}
